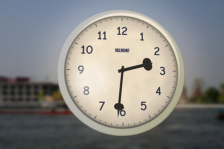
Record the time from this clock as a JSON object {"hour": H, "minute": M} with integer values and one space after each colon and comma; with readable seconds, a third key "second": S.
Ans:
{"hour": 2, "minute": 31}
